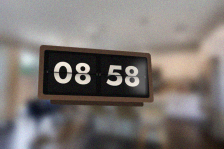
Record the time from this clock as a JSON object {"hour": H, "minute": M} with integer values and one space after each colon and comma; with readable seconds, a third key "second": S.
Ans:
{"hour": 8, "minute": 58}
